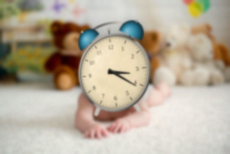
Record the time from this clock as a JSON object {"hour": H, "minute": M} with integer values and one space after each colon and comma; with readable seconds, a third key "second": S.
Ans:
{"hour": 3, "minute": 21}
